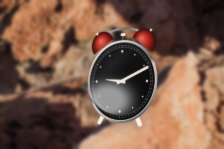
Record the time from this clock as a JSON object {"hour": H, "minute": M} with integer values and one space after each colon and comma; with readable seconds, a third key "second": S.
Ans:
{"hour": 9, "minute": 11}
